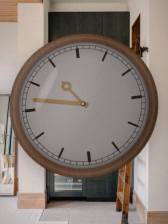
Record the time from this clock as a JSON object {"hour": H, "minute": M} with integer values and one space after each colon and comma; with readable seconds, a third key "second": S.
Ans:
{"hour": 10, "minute": 47}
